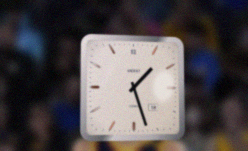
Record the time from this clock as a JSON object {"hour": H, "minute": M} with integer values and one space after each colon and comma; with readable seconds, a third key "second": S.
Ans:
{"hour": 1, "minute": 27}
